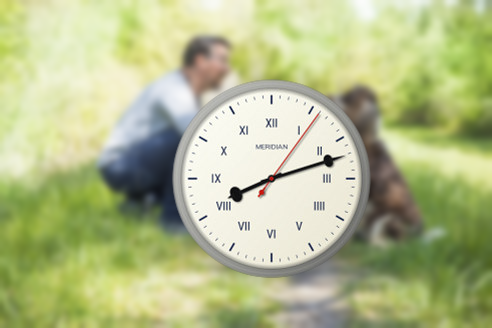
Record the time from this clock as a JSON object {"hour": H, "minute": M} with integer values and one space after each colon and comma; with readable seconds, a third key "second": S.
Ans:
{"hour": 8, "minute": 12, "second": 6}
